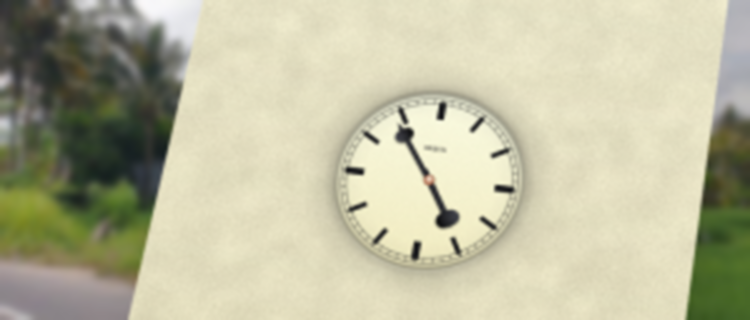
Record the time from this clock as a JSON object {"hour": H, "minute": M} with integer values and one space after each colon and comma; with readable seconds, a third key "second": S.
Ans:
{"hour": 4, "minute": 54}
